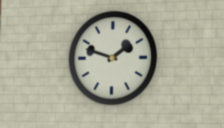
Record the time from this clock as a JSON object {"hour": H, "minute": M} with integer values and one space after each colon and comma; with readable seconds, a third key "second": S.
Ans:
{"hour": 1, "minute": 48}
